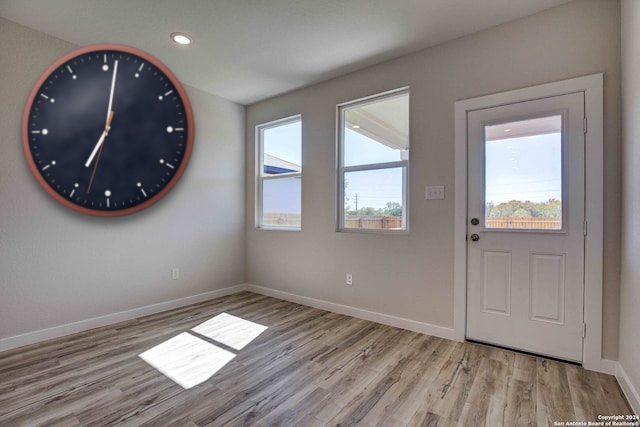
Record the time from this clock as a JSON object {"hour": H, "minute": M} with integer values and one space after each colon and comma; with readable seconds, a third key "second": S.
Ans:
{"hour": 7, "minute": 1, "second": 33}
